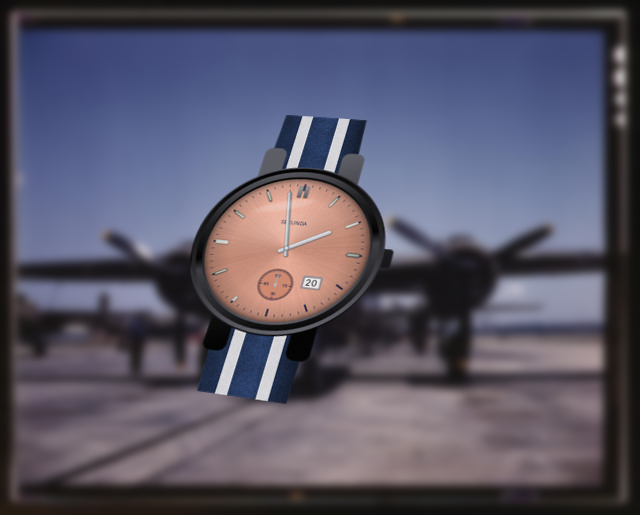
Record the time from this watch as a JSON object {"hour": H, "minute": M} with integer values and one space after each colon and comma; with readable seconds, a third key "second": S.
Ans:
{"hour": 1, "minute": 58}
